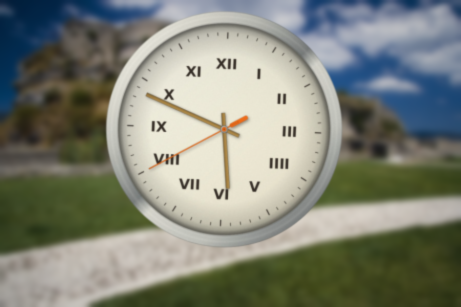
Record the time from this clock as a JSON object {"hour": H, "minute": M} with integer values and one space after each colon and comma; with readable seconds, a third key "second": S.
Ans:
{"hour": 5, "minute": 48, "second": 40}
